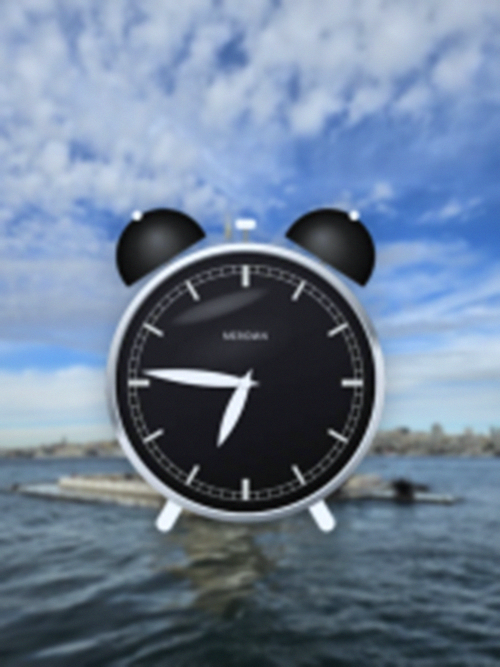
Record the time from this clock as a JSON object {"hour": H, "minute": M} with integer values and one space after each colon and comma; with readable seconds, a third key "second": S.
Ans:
{"hour": 6, "minute": 46}
